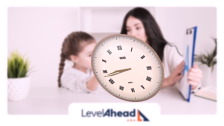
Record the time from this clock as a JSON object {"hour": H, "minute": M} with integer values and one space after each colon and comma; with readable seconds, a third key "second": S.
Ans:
{"hour": 8, "minute": 43}
